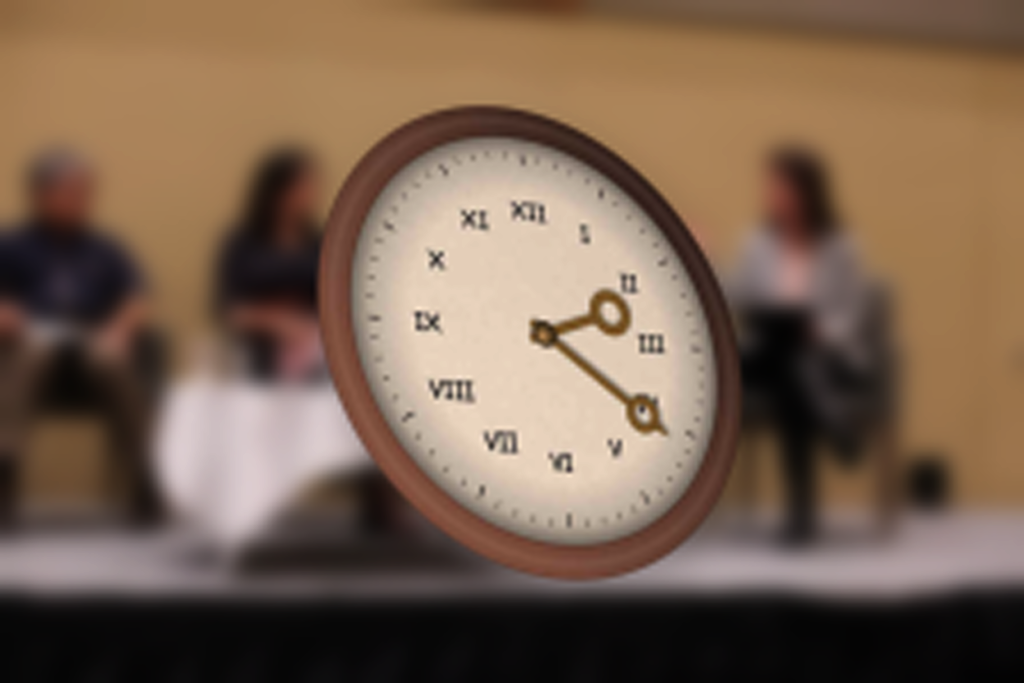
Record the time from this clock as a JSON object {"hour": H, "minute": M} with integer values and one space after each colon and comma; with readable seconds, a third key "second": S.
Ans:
{"hour": 2, "minute": 21}
